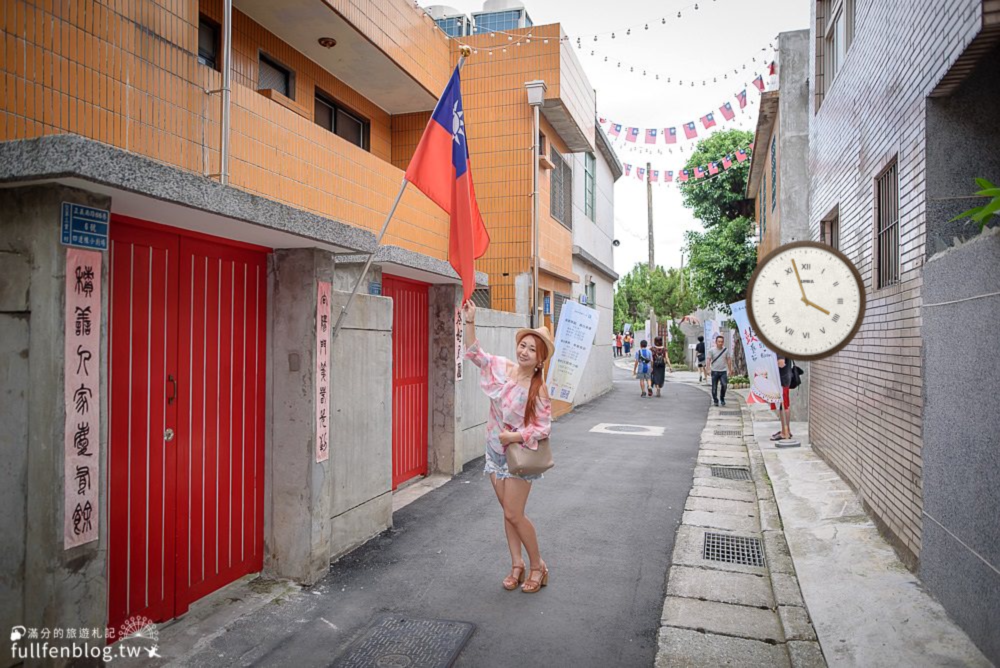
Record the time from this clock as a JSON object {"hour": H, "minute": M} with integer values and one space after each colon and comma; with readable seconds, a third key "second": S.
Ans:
{"hour": 3, "minute": 57}
